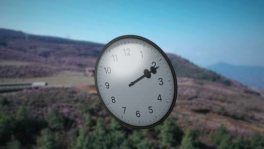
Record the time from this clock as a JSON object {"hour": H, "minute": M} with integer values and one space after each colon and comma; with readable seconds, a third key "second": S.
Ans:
{"hour": 2, "minute": 11}
